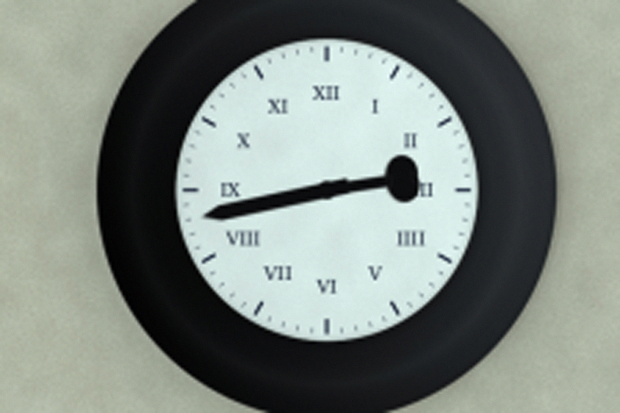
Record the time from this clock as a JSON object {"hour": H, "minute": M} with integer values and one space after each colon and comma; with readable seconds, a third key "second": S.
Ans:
{"hour": 2, "minute": 43}
